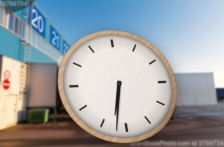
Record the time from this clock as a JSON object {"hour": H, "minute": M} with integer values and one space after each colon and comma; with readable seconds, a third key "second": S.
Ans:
{"hour": 6, "minute": 32}
